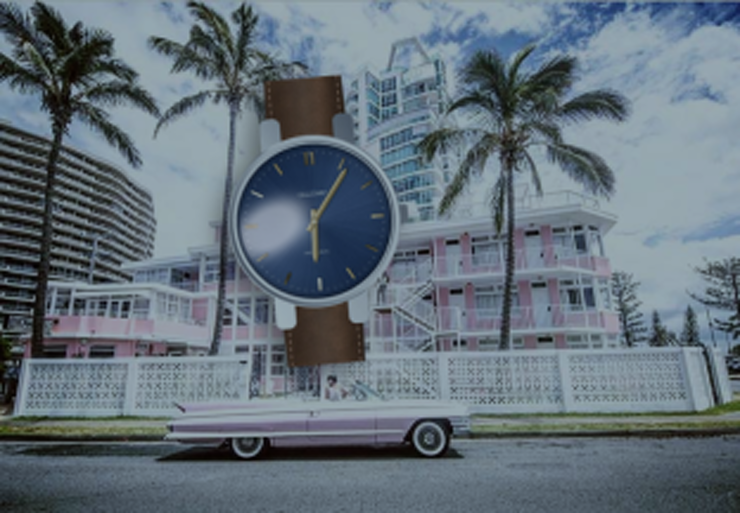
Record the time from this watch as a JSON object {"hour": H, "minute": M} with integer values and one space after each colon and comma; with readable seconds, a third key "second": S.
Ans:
{"hour": 6, "minute": 6}
